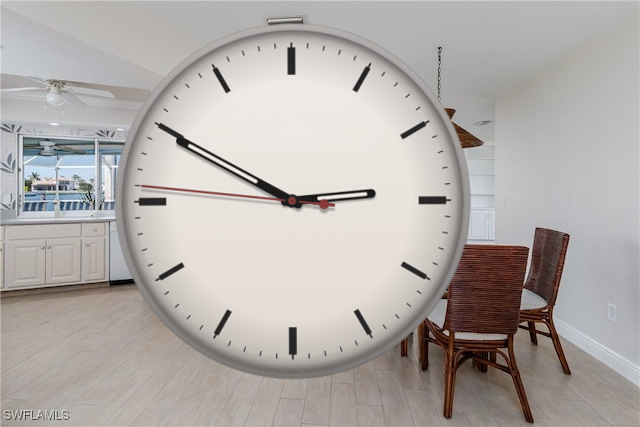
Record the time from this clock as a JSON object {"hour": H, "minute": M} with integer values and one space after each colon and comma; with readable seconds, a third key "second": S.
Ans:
{"hour": 2, "minute": 49, "second": 46}
